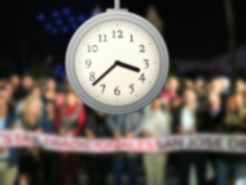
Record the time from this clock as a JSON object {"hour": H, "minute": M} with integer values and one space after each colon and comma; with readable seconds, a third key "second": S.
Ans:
{"hour": 3, "minute": 38}
